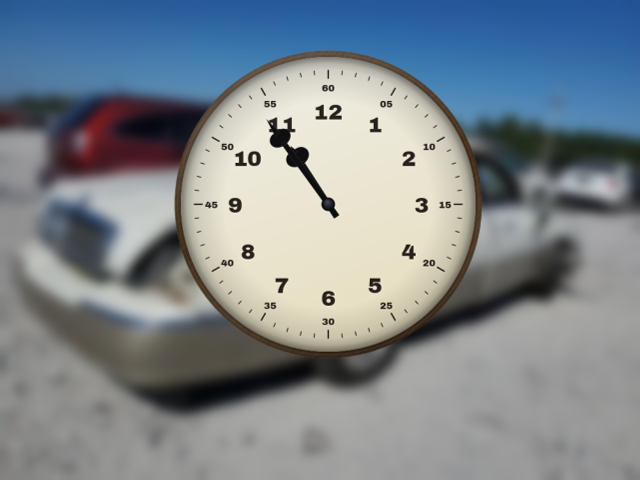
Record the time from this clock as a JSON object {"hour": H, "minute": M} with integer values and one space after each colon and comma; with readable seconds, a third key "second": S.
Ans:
{"hour": 10, "minute": 54}
